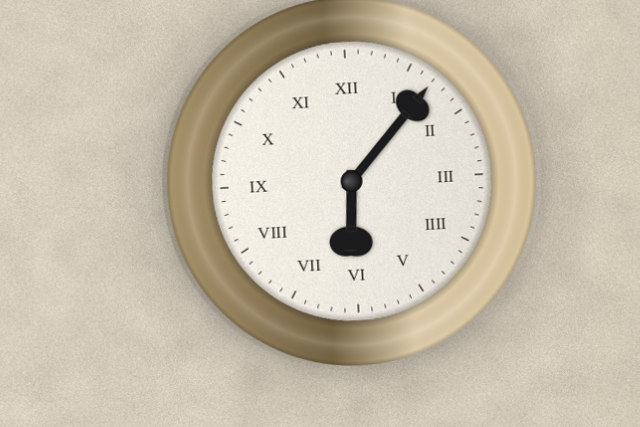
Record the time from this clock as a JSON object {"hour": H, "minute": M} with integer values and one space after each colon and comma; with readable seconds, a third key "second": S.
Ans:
{"hour": 6, "minute": 7}
